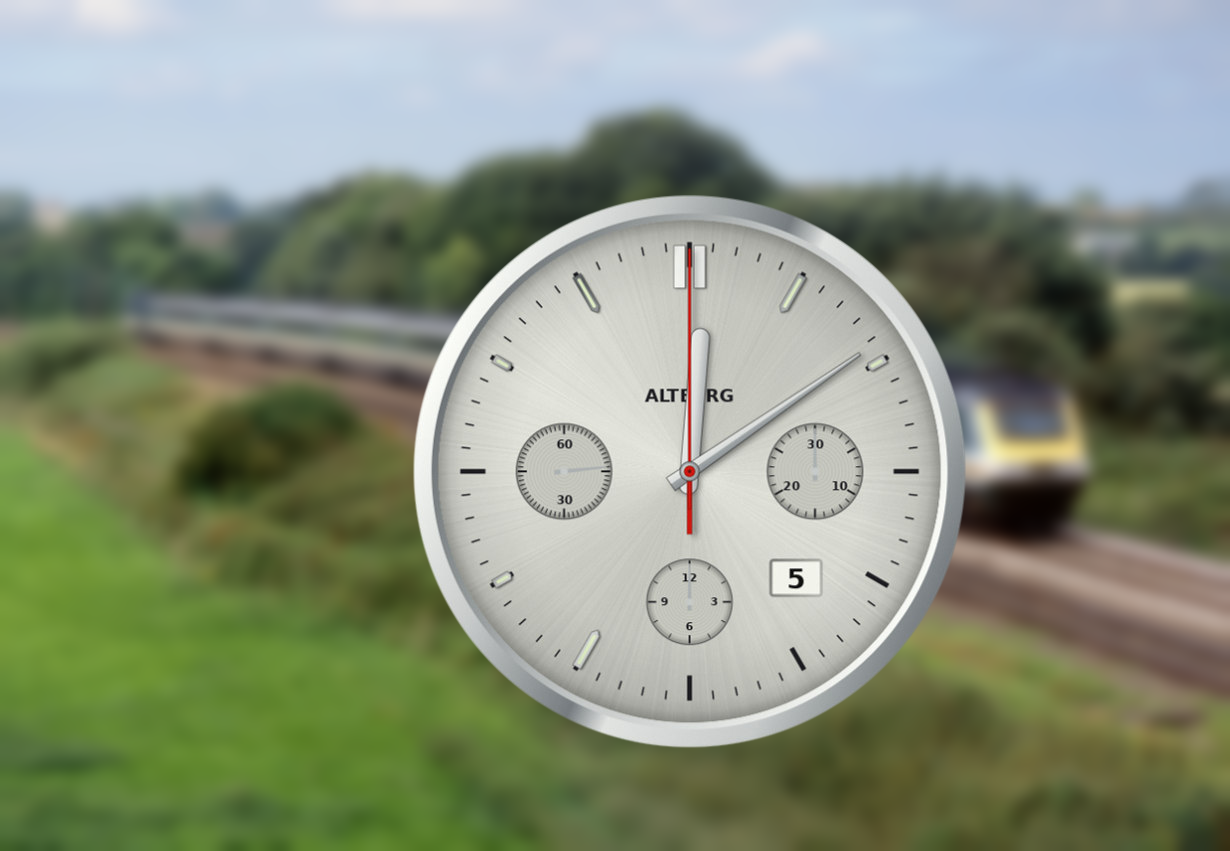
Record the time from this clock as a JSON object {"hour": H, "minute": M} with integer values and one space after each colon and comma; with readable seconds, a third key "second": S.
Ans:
{"hour": 12, "minute": 9, "second": 14}
